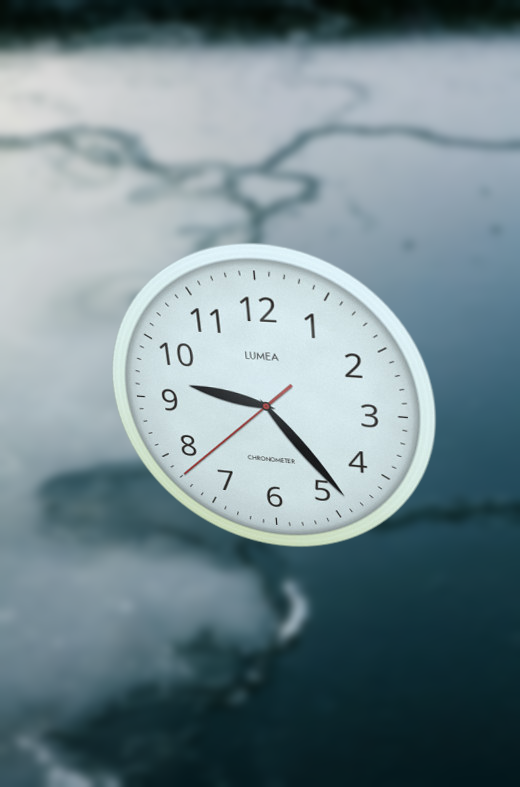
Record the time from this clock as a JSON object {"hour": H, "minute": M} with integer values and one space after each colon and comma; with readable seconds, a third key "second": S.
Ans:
{"hour": 9, "minute": 23, "second": 38}
